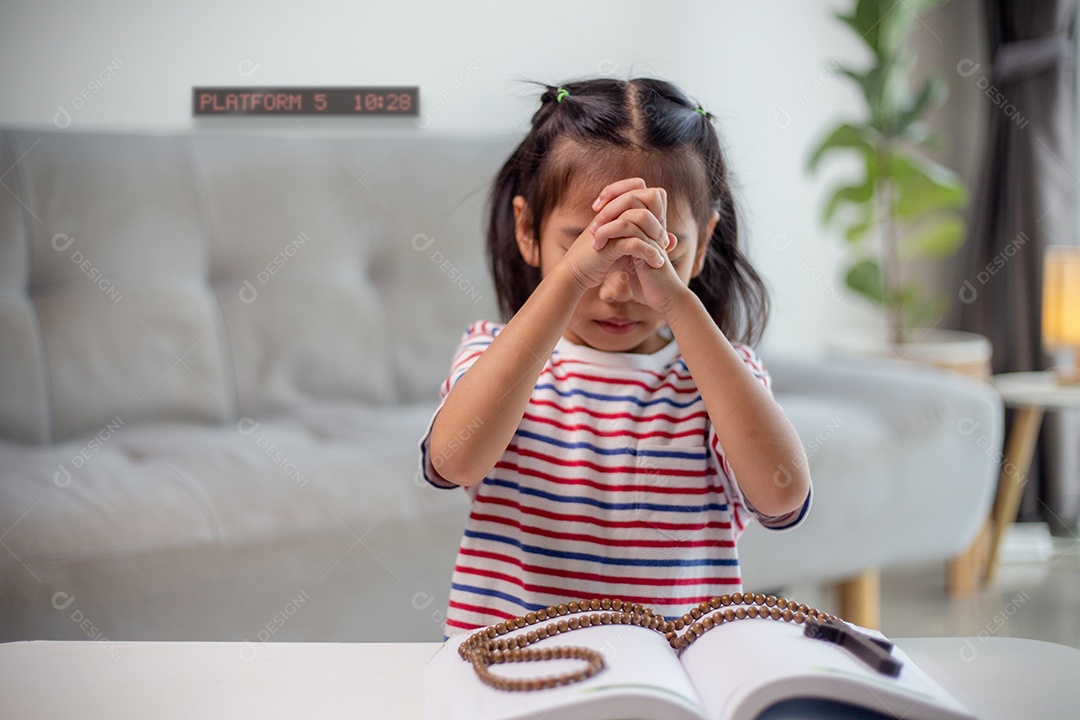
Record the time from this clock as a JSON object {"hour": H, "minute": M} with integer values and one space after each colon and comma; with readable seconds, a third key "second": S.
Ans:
{"hour": 10, "minute": 28}
